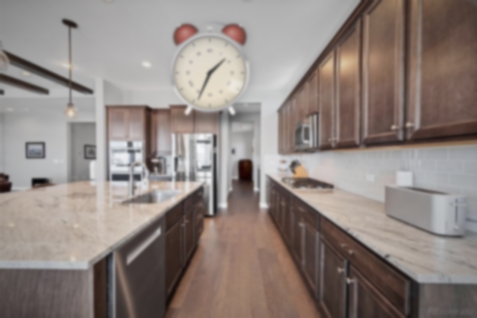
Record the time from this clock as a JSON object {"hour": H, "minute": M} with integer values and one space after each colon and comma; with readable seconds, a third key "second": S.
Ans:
{"hour": 1, "minute": 34}
